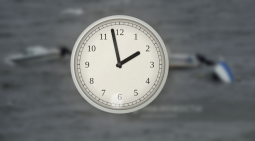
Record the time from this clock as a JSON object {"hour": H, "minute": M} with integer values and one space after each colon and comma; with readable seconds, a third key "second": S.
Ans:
{"hour": 1, "minute": 58}
